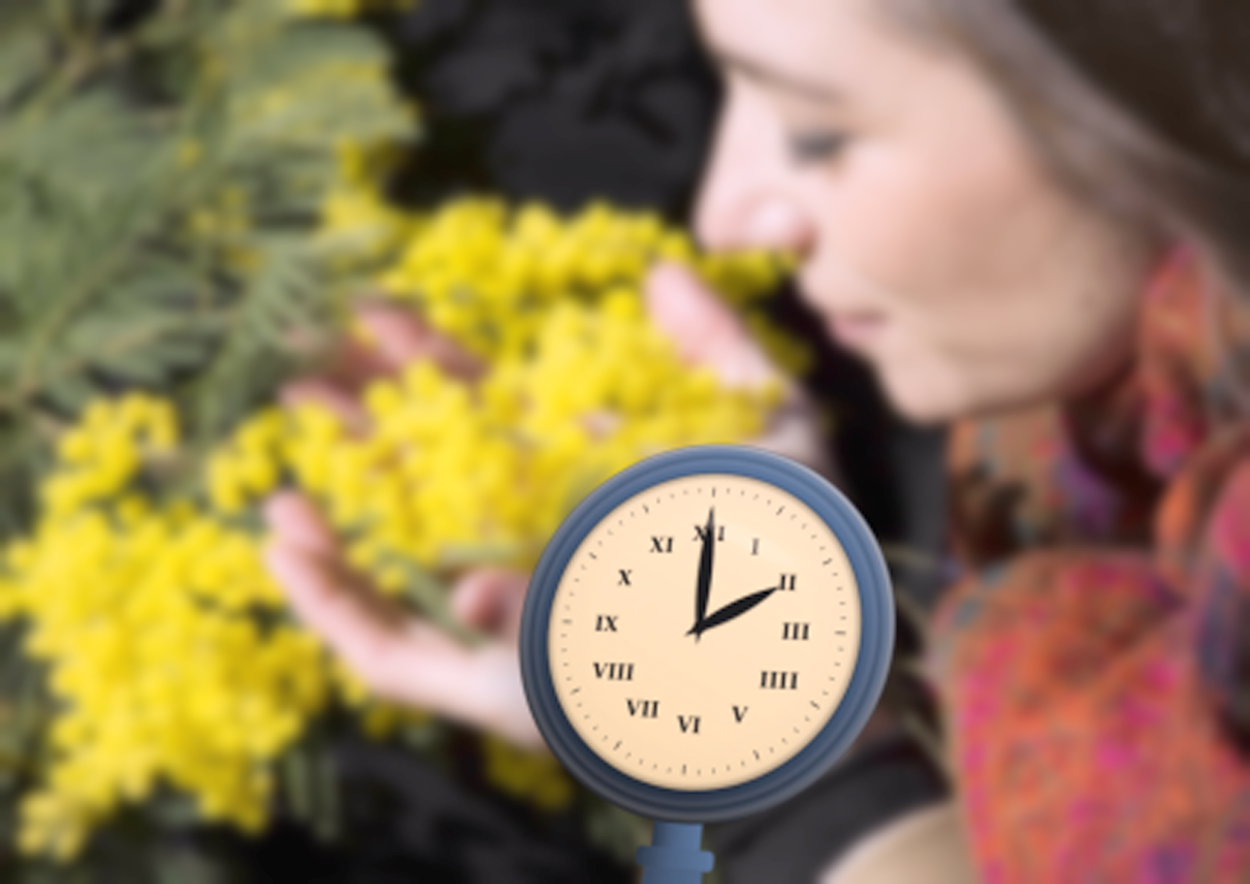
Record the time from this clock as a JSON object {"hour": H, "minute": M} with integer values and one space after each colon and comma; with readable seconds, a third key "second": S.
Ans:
{"hour": 2, "minute": 0}
